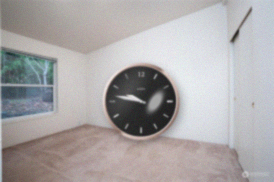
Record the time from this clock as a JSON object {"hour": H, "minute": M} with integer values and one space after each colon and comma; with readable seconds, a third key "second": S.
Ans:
{"hour": 9, "minute": 47}
